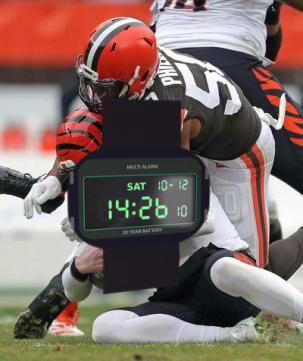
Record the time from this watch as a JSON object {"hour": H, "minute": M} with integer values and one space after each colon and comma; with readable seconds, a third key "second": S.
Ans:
{"hour": 14, "minute": 26, "second": 10}
